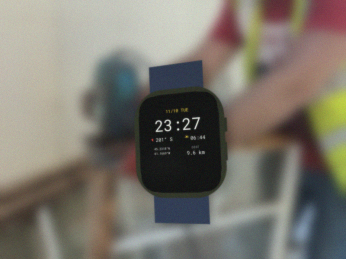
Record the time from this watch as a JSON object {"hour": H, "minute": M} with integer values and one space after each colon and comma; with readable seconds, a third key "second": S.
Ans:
{"hour": 23, "minute": 27}
